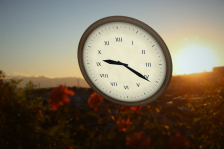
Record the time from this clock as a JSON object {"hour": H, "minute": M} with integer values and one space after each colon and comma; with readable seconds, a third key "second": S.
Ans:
{"hour": 9, "minute": 21}
